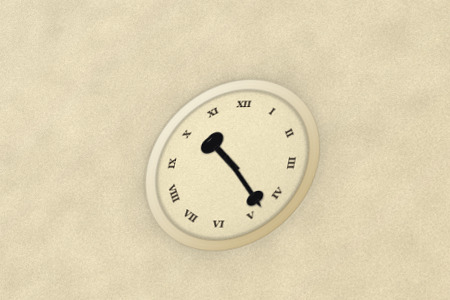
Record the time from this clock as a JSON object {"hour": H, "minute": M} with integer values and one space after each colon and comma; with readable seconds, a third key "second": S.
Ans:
{"hour": 10, "minute": 23}
